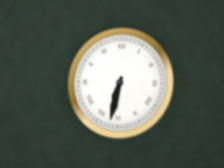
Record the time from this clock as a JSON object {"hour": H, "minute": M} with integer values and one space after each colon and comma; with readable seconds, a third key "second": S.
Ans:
{"hour": 6, "minute": 32}
